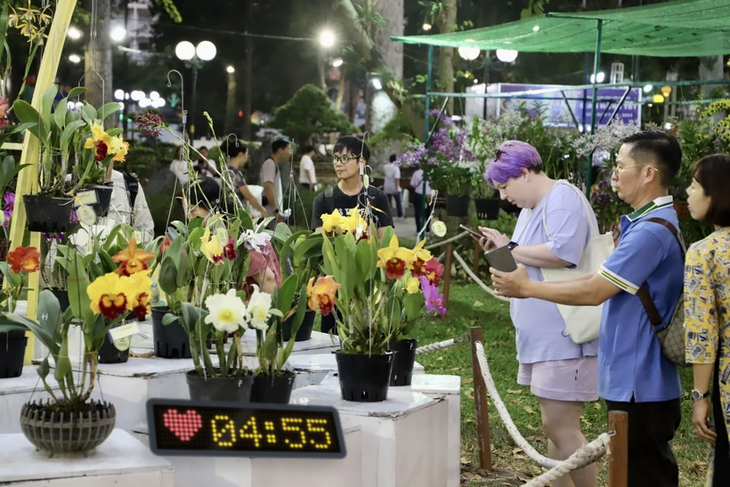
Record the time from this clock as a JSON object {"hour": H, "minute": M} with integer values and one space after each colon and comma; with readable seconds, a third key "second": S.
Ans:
{"hour": 4, "minute": 55}
